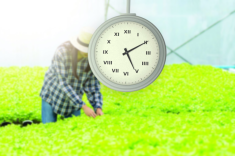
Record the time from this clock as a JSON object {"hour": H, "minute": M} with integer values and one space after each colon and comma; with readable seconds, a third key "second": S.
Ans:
{"hour": 5, "minute": 10}
